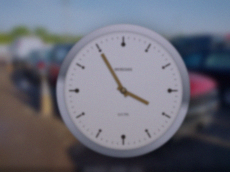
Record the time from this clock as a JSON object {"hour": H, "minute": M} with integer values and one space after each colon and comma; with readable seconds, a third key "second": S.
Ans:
{"hour": 3, "minute": 55}
